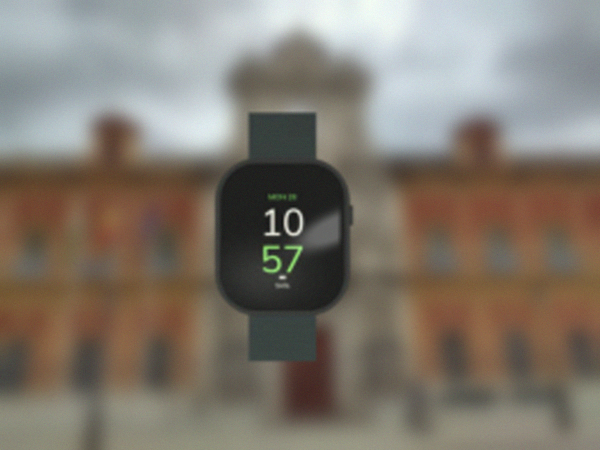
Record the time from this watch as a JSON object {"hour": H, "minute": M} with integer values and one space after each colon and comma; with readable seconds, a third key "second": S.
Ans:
{"hour": 10, "minute": 57}
